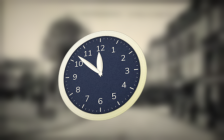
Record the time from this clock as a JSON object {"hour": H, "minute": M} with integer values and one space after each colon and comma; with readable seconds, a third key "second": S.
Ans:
{"hour": 11, "minute": 52}
